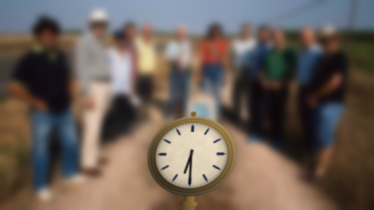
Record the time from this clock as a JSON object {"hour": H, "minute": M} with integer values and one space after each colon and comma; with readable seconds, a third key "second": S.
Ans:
{"hour": 6, "minute": 30}
